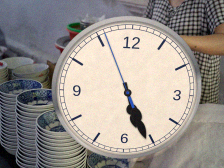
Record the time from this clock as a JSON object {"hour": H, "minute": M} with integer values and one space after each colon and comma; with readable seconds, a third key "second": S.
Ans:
{"hour": 5, "minute": 25, "second": 56}
